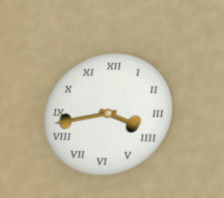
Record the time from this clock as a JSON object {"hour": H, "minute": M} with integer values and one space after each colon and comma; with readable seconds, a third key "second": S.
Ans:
{"hour": 3, "minute": 43}
